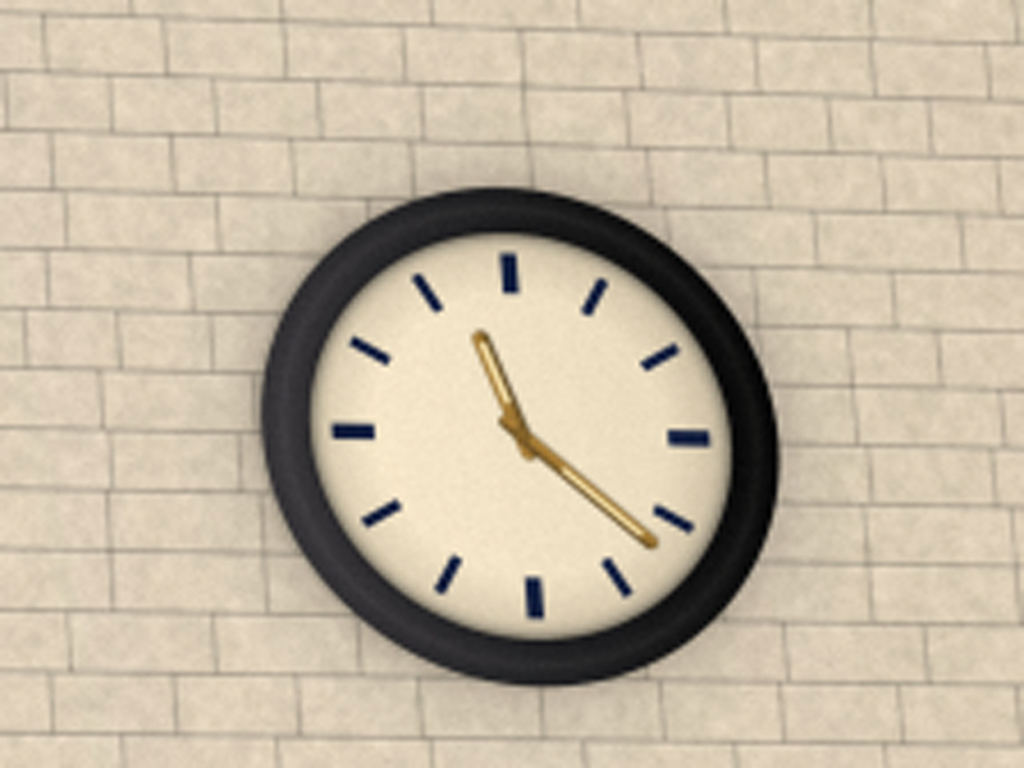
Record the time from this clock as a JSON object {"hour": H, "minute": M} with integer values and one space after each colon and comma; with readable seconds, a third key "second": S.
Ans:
{"hour": 11, "minute": 22}
